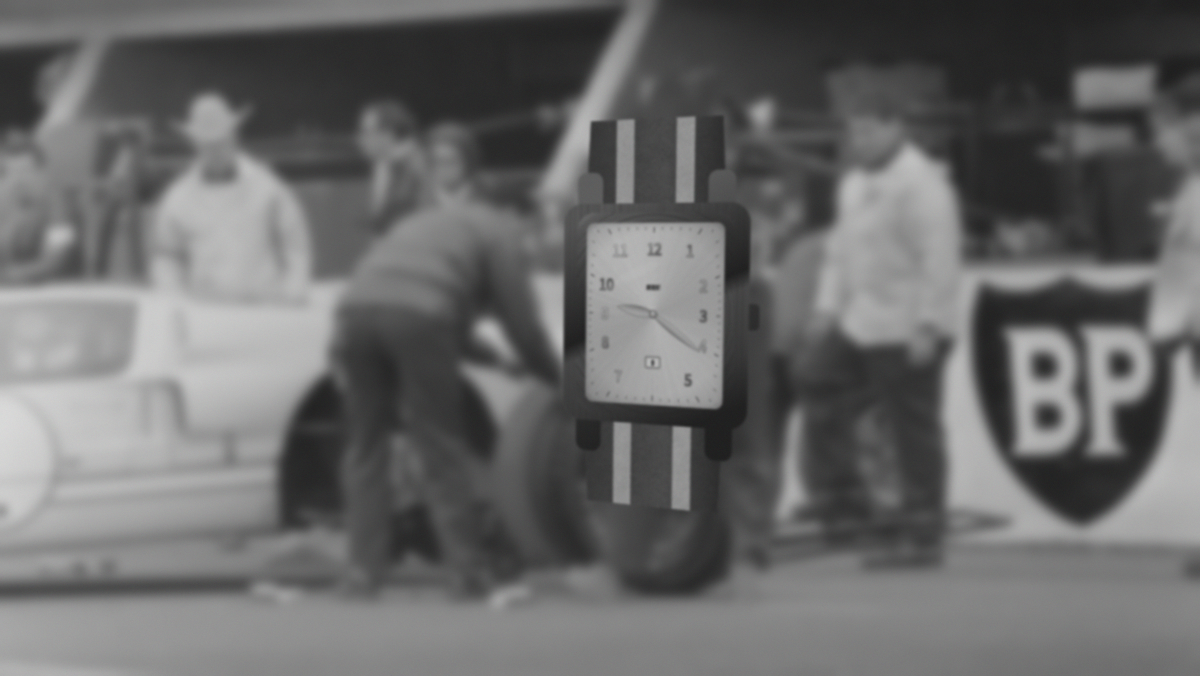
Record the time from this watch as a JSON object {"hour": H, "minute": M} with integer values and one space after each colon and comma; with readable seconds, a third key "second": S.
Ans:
{"hour": 9, "minute": 21}
